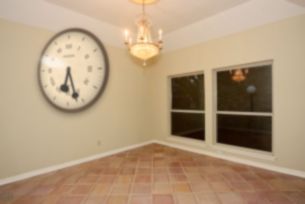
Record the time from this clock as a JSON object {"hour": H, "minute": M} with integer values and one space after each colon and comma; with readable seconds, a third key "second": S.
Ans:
{"hour": 6, "minute": 27}
